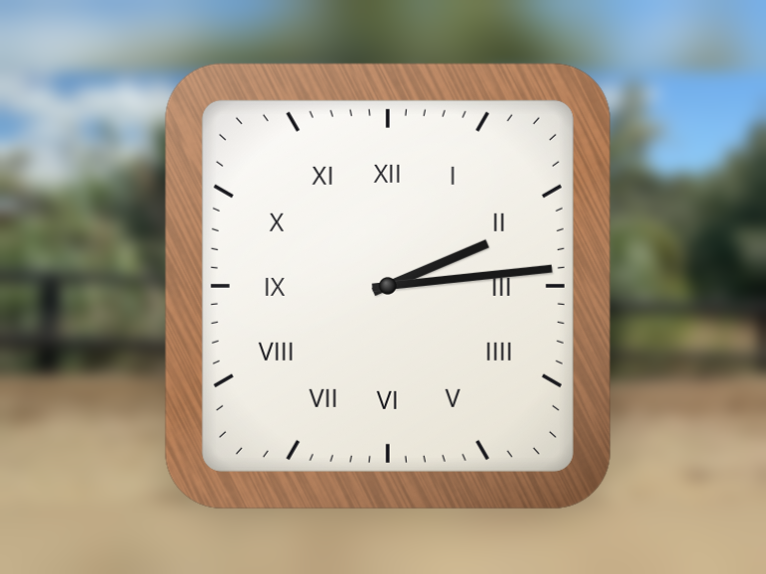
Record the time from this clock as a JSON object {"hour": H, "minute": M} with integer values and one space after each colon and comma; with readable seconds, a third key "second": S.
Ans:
{"hour": 2, "minute": 14}
